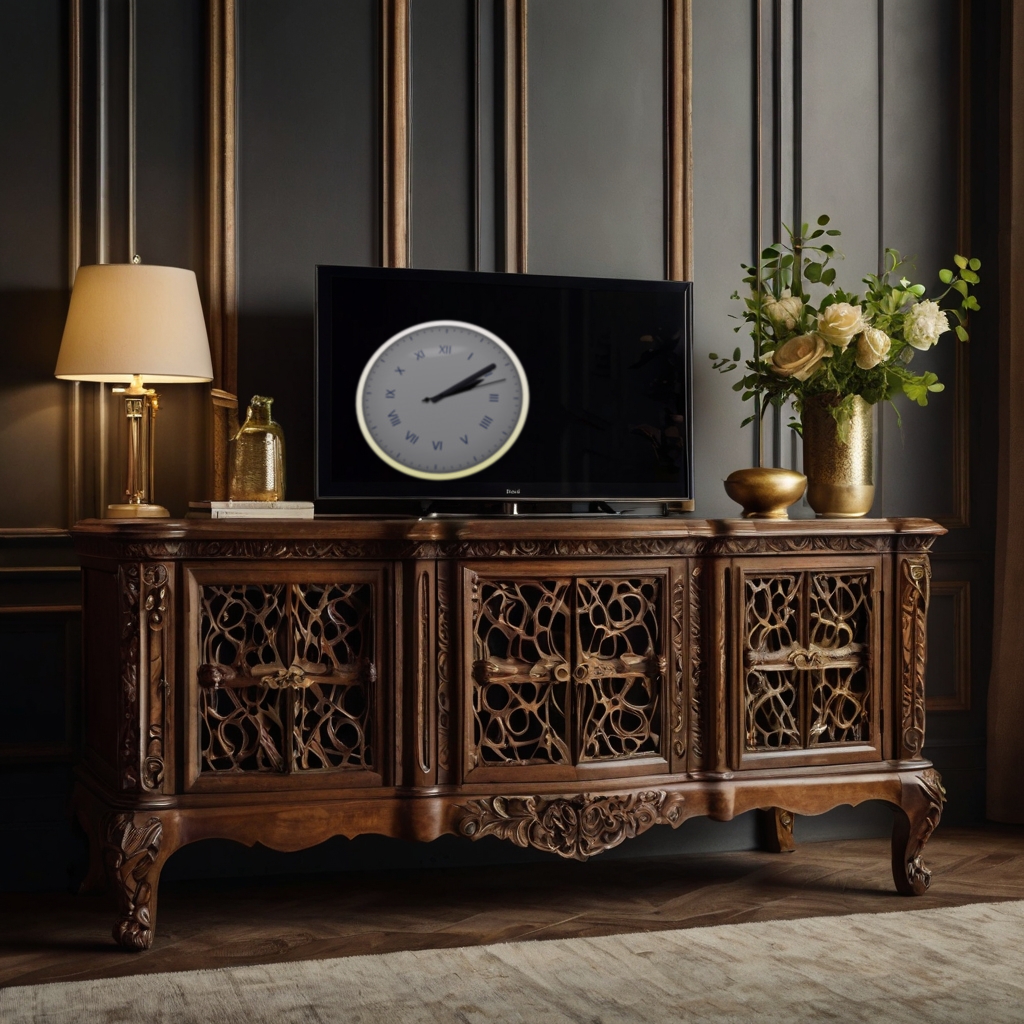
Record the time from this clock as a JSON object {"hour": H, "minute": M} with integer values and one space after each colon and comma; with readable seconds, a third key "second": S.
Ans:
{"hour": 2, "minute": 9, "second": 12}
